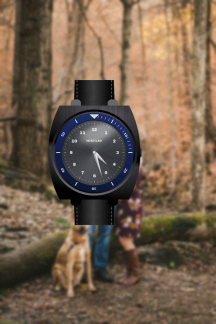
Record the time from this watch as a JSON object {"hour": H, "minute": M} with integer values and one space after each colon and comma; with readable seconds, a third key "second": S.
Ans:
{"hour": 4, "minute": 27}
